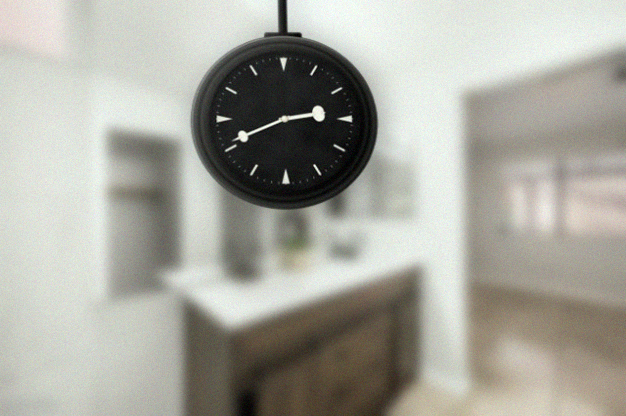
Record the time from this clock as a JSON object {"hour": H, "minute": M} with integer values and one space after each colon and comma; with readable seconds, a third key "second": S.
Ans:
{"hour": 2, "minute": 41}
